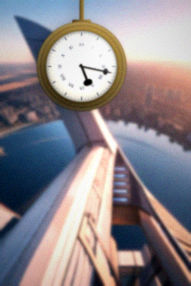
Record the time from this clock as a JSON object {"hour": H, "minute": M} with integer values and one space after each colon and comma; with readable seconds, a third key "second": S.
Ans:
{"hour": 5, "minute": 17}
